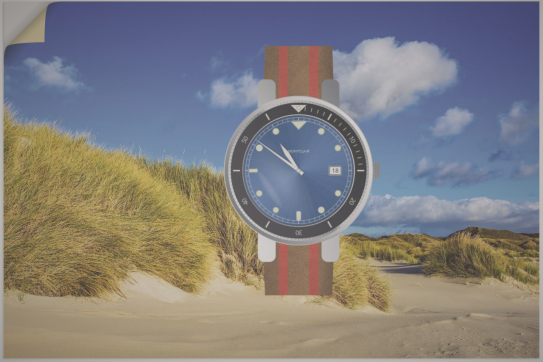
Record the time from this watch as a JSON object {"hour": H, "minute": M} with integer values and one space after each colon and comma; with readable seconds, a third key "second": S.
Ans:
{"hour": 10, "minute": 51}
